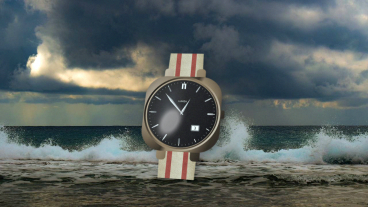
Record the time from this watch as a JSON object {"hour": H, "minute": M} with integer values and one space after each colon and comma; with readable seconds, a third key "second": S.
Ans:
{"hour": 12, "minute": 53}
